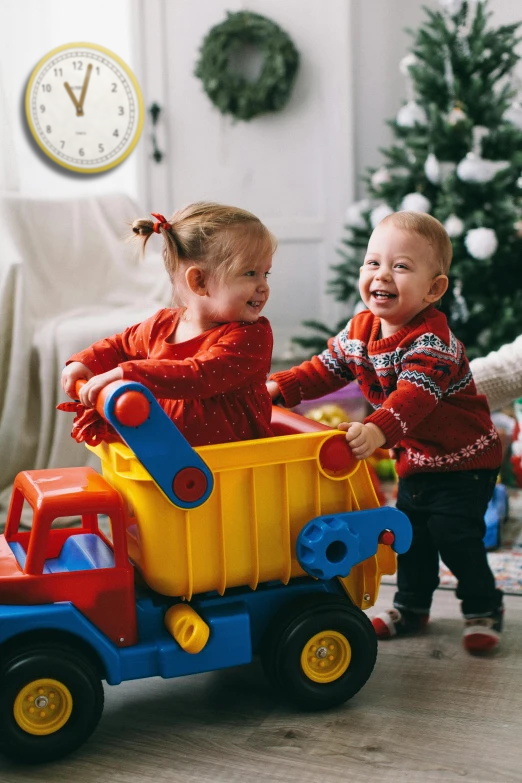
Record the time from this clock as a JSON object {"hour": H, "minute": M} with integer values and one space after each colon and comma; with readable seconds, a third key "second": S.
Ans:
{"hour": 11, "minute": 3}
